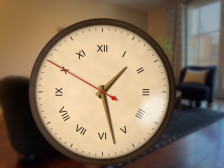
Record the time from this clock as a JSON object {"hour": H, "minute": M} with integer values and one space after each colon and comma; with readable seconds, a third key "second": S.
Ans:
{"hour": 1, "minute": 27, "second": 50}
